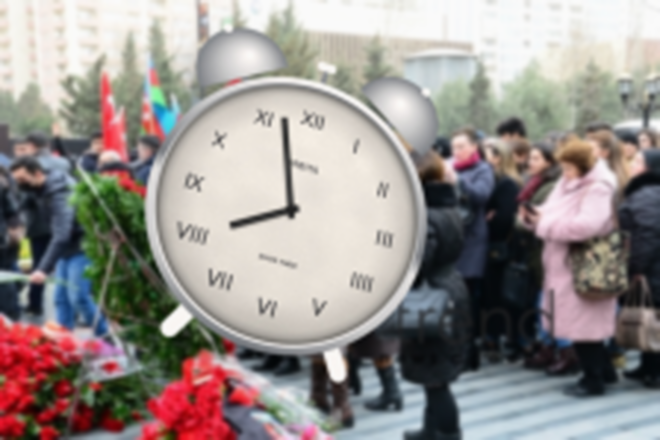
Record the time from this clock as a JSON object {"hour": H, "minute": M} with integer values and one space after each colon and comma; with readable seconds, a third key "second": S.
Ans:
{"hour": 7, "minute": 57}
